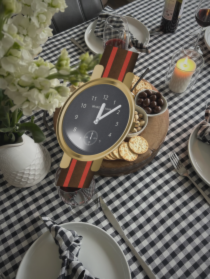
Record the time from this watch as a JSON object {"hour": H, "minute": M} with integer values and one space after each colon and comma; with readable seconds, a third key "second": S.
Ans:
{"hour": 12, "minute": 8}
